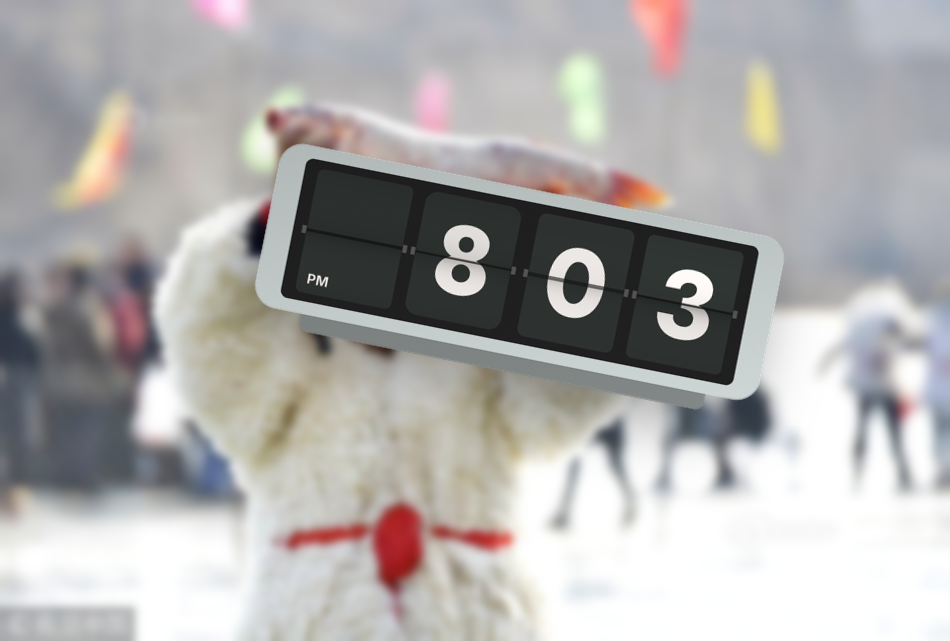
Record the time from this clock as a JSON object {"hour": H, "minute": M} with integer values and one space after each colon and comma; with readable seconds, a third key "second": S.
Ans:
{"hour": 8, "minute": 3}
